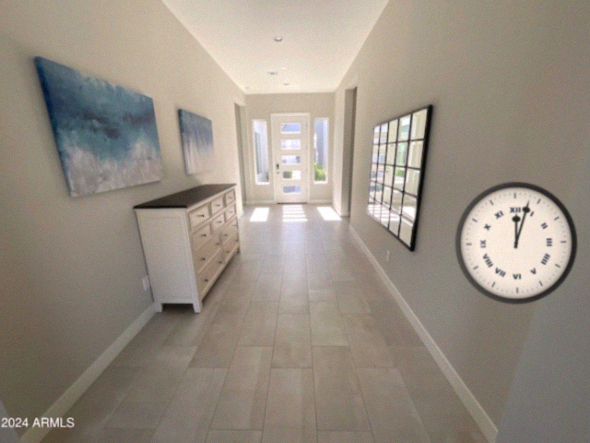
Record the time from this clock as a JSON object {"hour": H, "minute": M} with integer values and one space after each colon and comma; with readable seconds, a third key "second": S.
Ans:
{"hour": 12, "minute": 3}
